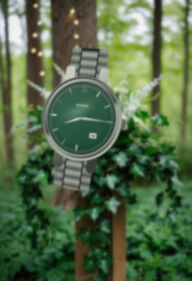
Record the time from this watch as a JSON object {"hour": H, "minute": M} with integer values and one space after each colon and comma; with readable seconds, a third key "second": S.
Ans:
{"hour": 8, "minute": 15}
